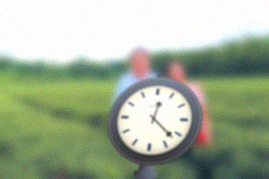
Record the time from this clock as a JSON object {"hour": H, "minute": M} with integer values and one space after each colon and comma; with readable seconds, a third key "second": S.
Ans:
{"hour": 12, "minute": 22}
